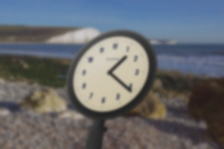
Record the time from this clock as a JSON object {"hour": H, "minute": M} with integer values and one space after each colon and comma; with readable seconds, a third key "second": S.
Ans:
{"hour": 1, "minute": 21}
